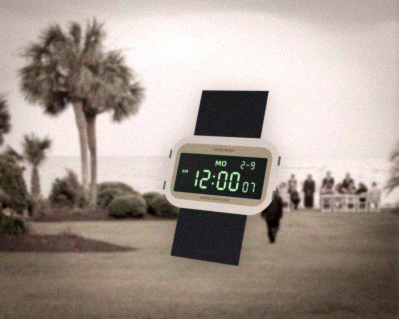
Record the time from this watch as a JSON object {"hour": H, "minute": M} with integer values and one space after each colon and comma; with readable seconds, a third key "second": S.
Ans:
{"hour": 12, "minute": 0, "second": 7}
